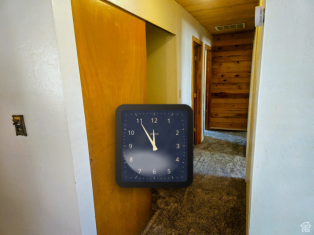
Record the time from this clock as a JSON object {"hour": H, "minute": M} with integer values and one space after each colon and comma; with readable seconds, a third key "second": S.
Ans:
{"hour": 11, "minute": 55}
